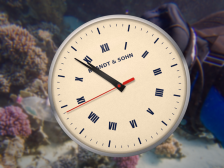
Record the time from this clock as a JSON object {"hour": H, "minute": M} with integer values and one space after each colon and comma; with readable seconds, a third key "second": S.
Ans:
{"hour": 10, "minute": 53, "second": 44}
